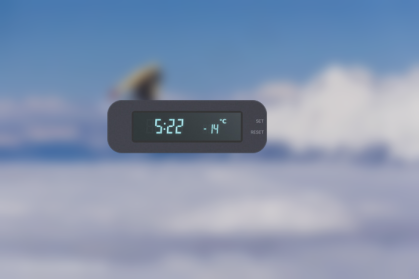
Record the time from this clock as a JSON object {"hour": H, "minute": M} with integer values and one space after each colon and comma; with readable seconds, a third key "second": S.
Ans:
{"hour": 5, "minute": 22}
